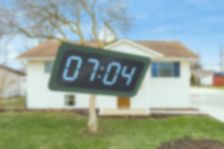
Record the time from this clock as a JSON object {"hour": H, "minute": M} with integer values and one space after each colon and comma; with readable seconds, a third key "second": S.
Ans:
{"hour": 7, "minute": 4}
